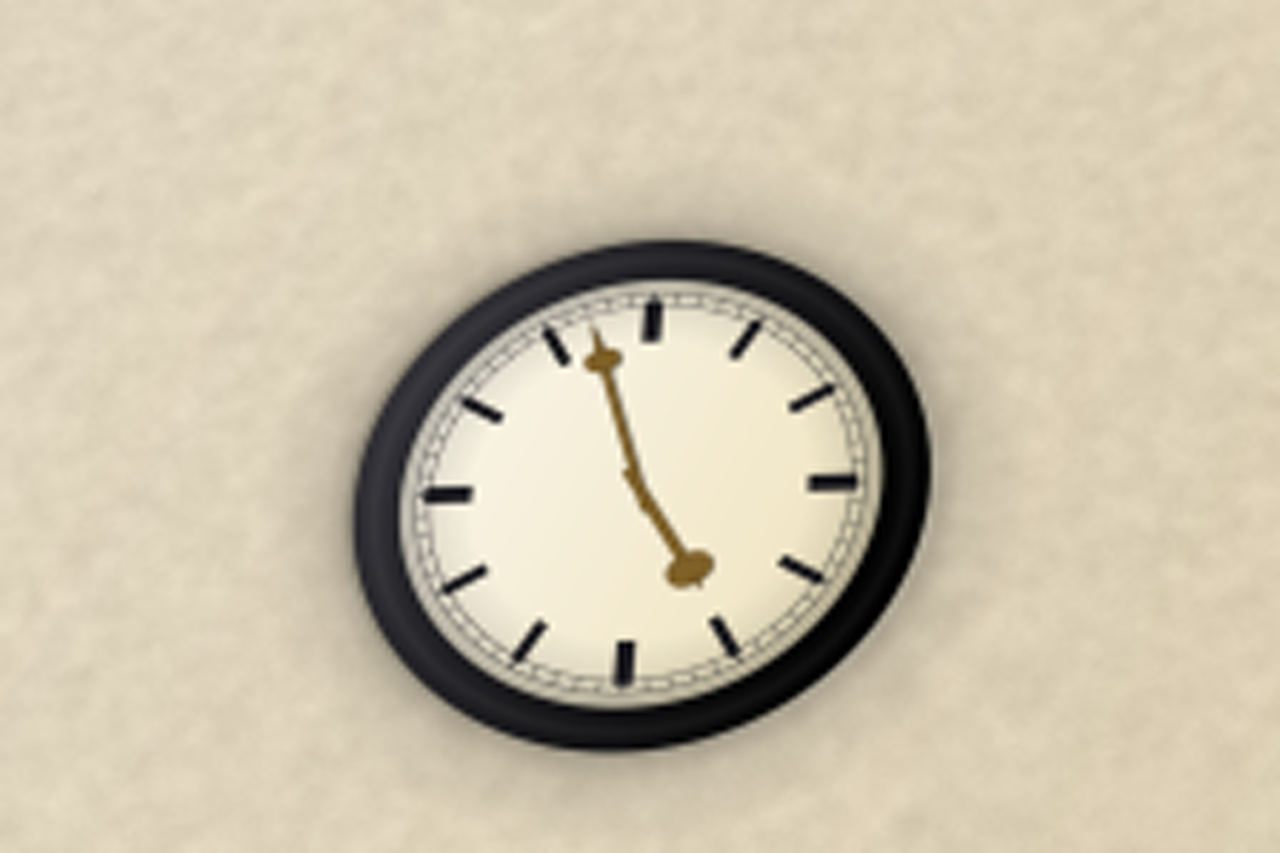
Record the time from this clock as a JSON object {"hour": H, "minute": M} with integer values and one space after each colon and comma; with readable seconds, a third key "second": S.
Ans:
{"hour": 4, "minute": 57}
